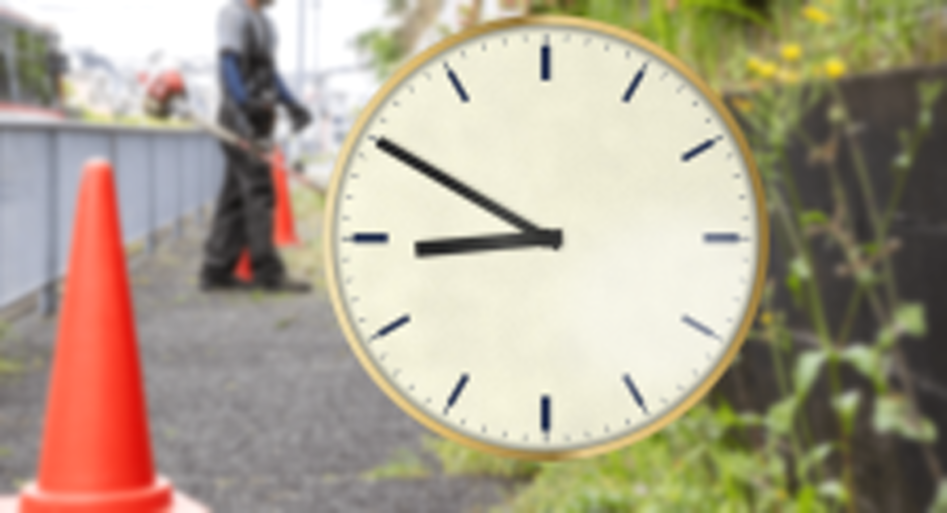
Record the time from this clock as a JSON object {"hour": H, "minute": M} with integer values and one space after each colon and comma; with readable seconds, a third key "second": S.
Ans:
{"hour": 8, "minute": 50}
